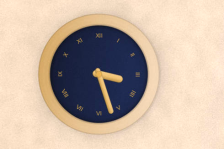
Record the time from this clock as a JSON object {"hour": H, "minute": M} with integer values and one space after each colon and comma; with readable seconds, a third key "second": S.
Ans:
{"hour": 3, "minute": 27}
